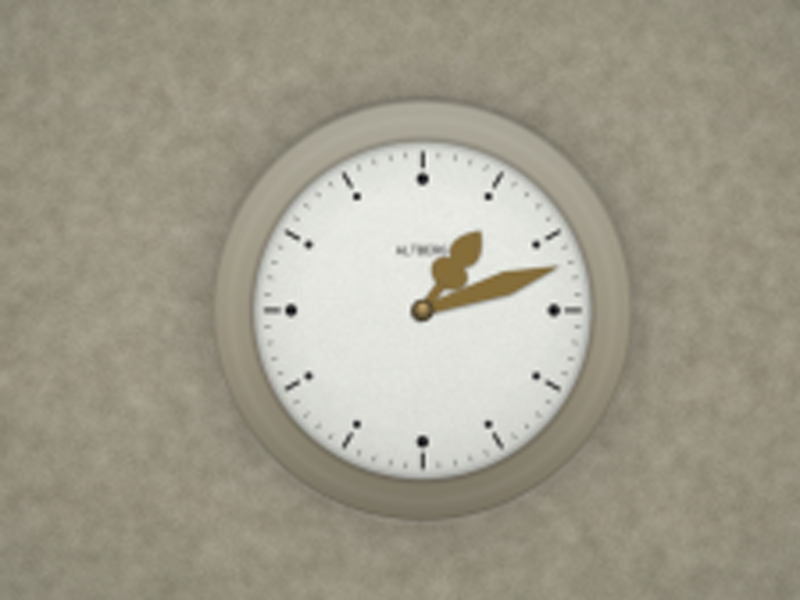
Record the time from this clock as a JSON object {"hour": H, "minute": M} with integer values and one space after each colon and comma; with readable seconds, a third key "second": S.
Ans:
{"hour": 1, "minute": 12}
